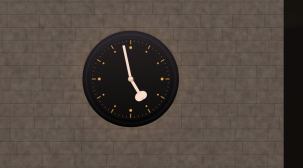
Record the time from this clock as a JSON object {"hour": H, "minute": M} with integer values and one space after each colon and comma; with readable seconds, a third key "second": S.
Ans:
{"hour": 4, "minute": 58}
